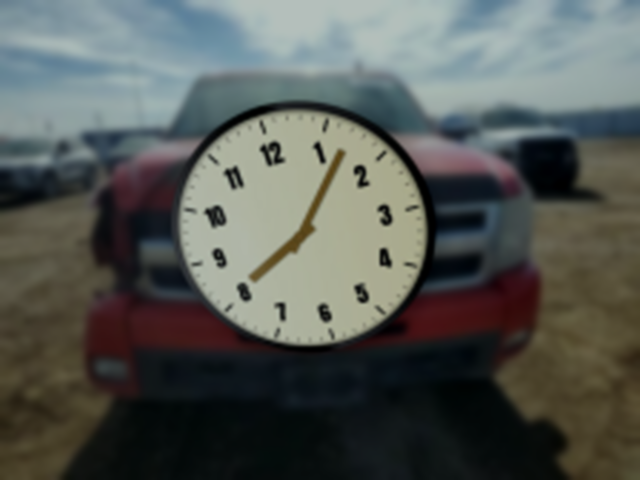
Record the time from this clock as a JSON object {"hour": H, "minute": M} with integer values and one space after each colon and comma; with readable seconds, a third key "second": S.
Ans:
{"hour": 8, "minute": 7}
